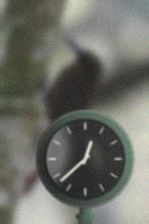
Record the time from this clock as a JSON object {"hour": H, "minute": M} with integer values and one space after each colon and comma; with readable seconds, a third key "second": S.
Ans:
{"hour": 12, "minute": 38}
